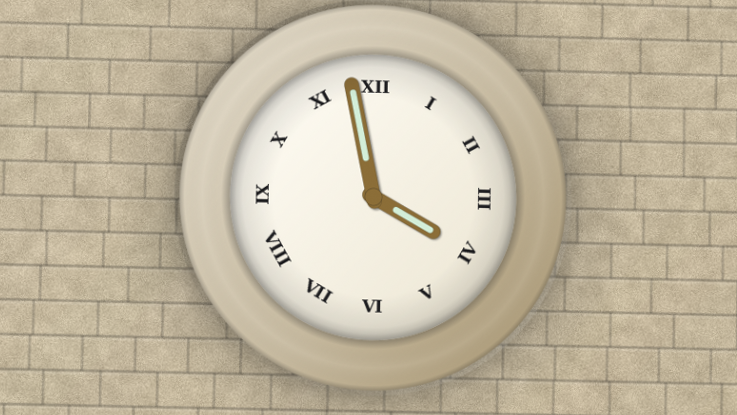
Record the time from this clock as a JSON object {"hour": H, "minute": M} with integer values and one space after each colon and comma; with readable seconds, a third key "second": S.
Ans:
{"hour": 3, "minute": 58}
